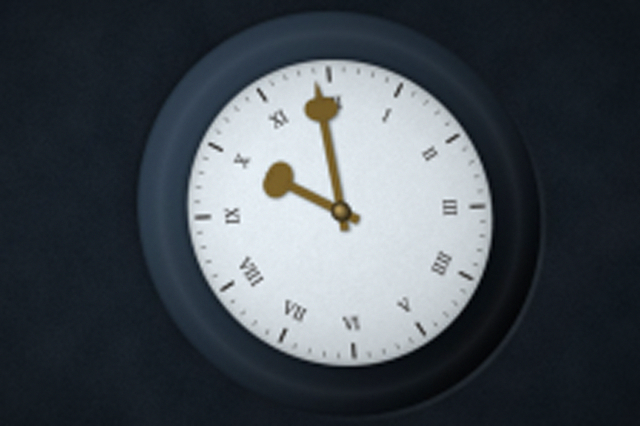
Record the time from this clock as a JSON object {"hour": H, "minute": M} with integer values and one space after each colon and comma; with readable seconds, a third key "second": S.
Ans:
{"hour": 9, "minute": 59}
